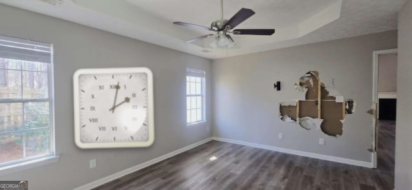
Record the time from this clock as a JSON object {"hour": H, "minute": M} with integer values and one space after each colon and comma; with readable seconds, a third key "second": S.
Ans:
{"hour": 2, "minute": 2}
